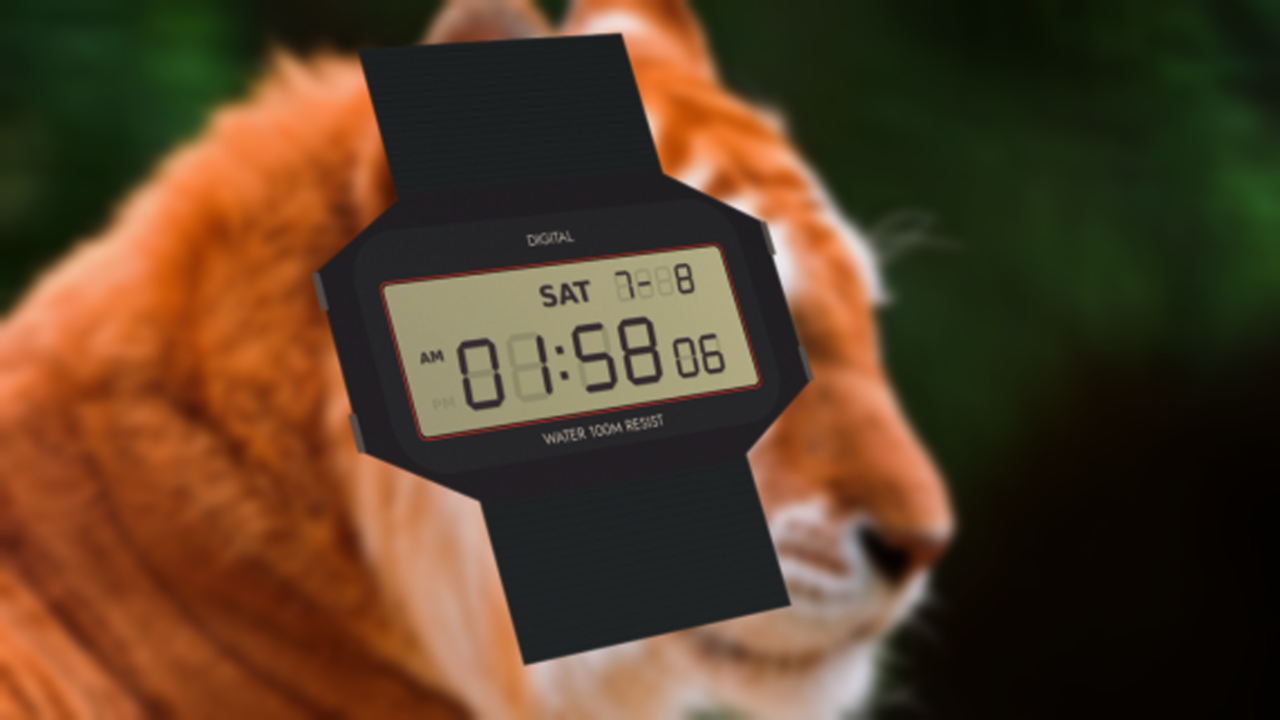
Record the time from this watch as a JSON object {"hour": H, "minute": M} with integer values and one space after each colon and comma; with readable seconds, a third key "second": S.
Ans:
{"hour": 1, "minute": 58, "second": 6}
